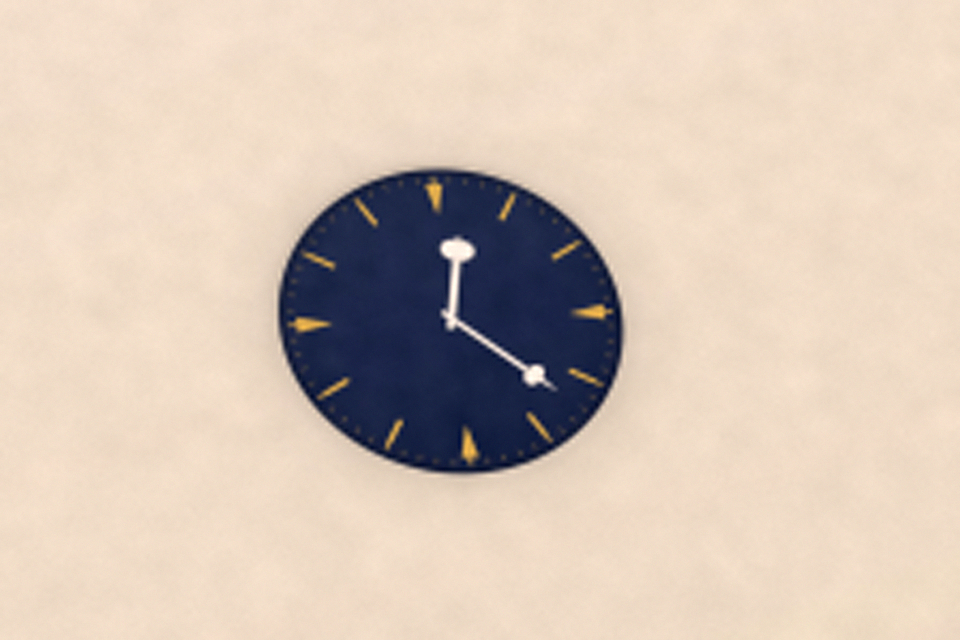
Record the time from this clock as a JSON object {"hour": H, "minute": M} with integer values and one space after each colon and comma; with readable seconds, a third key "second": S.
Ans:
{"hour": 12, "minute": 22}
